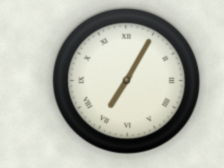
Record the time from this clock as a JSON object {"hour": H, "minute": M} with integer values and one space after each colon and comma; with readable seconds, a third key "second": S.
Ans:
{"hour": 7, "minute": 5}
